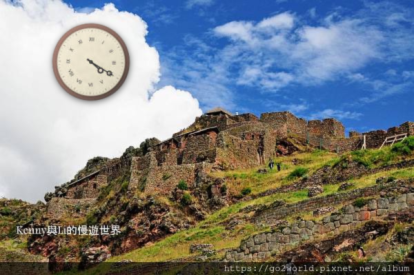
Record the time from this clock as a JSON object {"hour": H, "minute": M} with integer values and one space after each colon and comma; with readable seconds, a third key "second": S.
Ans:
{"hour": 4, "minute": 20}
